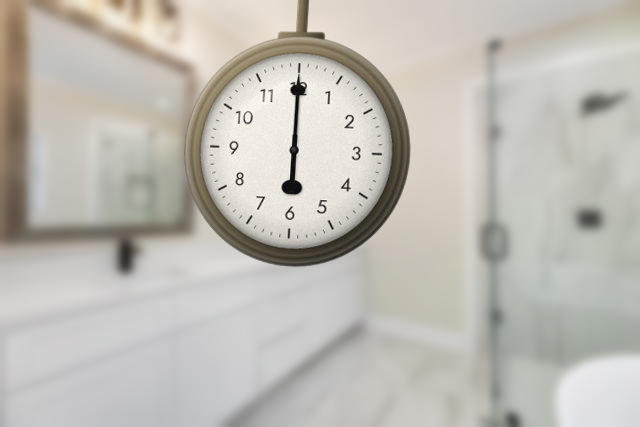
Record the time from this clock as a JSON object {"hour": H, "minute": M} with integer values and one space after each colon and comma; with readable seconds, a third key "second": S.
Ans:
{"hour": 6, "minute": 0}
